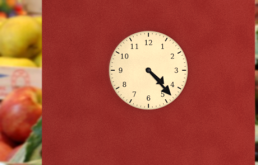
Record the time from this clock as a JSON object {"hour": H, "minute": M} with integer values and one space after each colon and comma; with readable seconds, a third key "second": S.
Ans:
{"hour": 4, "minute": 23}
